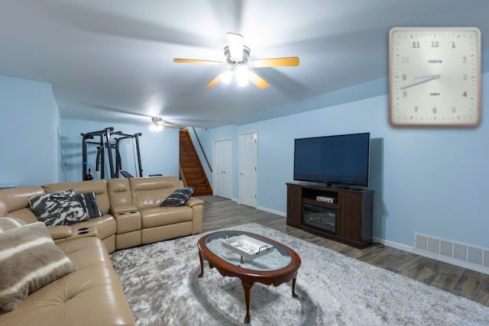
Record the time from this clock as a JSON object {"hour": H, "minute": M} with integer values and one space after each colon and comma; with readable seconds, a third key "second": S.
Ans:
{"hour": 8, "minute": 42}
